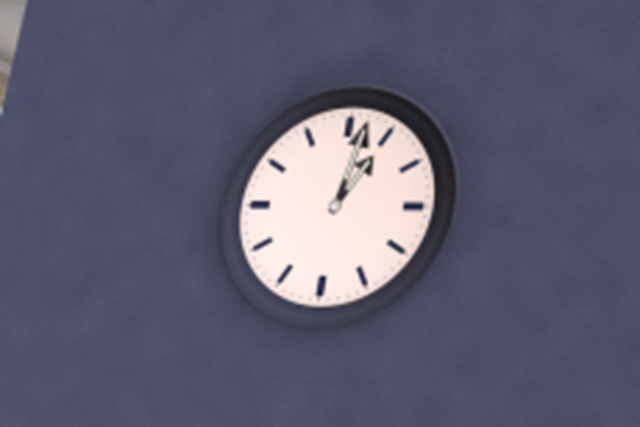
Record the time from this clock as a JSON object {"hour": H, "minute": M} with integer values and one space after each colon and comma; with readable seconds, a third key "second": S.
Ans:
{"hour": 1, "minute": 2}
